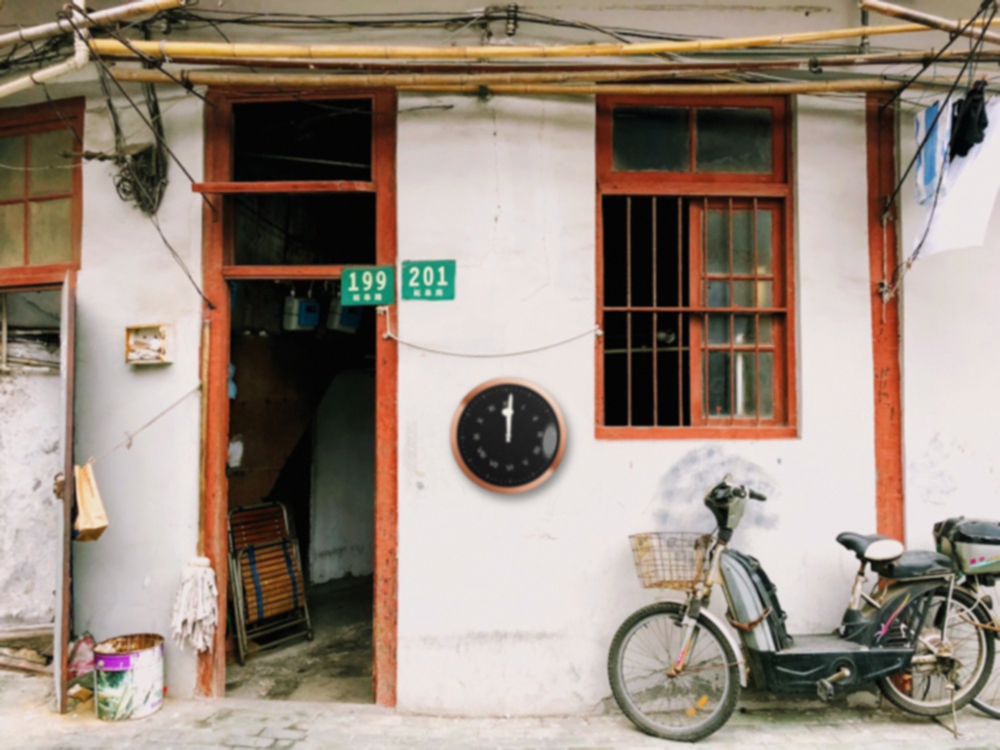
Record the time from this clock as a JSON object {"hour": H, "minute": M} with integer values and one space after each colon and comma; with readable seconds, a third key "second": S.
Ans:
{"hour": 12, "minute": 1}
